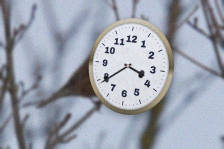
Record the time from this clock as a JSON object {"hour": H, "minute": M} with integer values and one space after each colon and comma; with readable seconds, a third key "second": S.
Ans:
{"hour": 3, "minute": 39}
